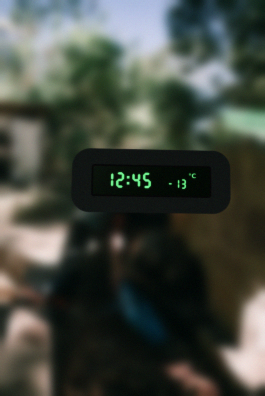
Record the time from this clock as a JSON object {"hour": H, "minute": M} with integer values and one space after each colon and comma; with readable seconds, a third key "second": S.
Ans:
{"hour": 12, "minute": 45}
